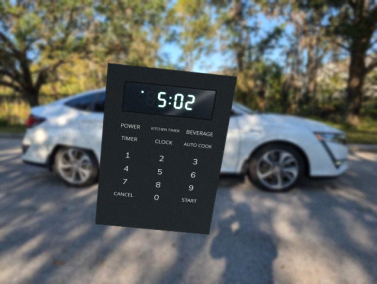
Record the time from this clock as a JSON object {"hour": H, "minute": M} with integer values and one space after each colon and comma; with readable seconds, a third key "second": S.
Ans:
{"hour": 5, "minute": 2}
